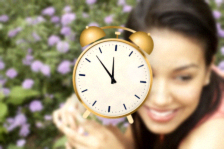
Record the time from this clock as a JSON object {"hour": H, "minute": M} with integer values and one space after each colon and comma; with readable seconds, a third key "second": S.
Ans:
{"hour": 11, "minute": 53}
